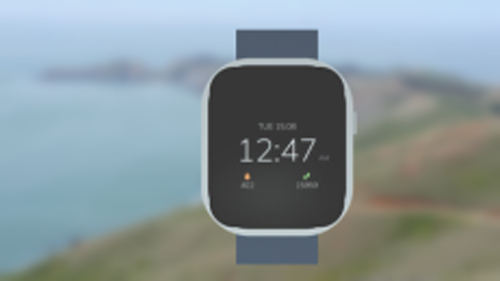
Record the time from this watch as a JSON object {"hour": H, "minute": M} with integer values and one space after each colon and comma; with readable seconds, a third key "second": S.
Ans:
{"hour": 12, "minute": 47}
